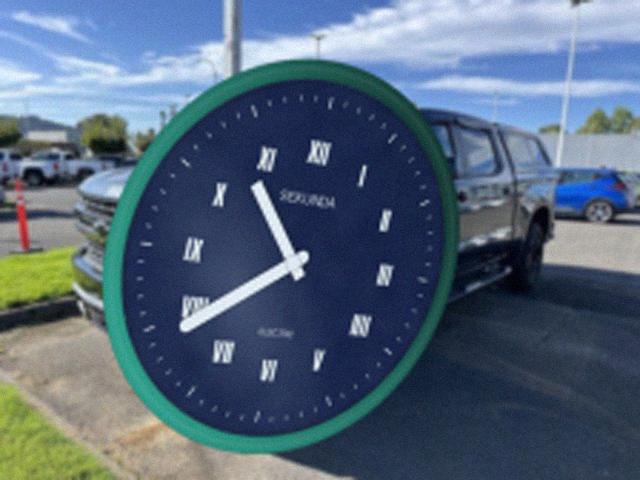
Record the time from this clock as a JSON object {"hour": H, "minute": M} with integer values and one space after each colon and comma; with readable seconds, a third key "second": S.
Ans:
{"hour": 10, "minute": 39}
